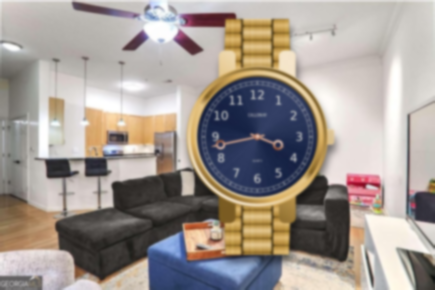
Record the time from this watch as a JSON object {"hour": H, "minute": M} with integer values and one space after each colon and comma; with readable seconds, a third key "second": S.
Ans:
{"hour": 3, "minute": 43}
